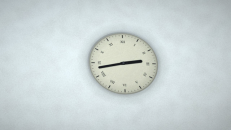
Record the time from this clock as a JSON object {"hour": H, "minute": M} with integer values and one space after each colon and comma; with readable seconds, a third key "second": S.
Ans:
{"hour": 2, "minute": 43}
